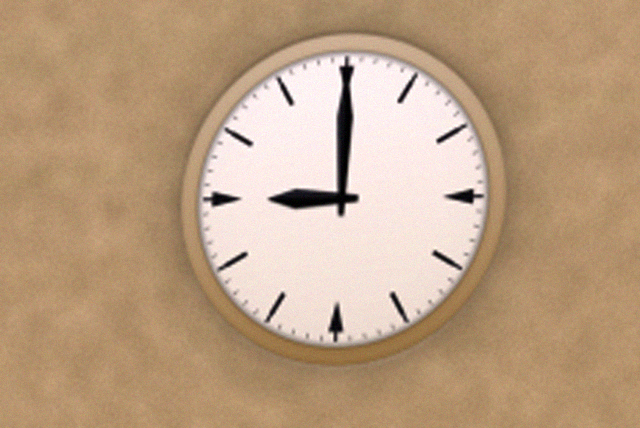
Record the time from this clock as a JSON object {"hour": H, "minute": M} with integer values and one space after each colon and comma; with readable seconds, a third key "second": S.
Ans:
{"hour": 9, "minute": 0}
